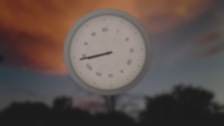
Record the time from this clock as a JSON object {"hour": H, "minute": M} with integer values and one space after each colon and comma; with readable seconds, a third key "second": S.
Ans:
{"hour": 8, "minute": 44}
